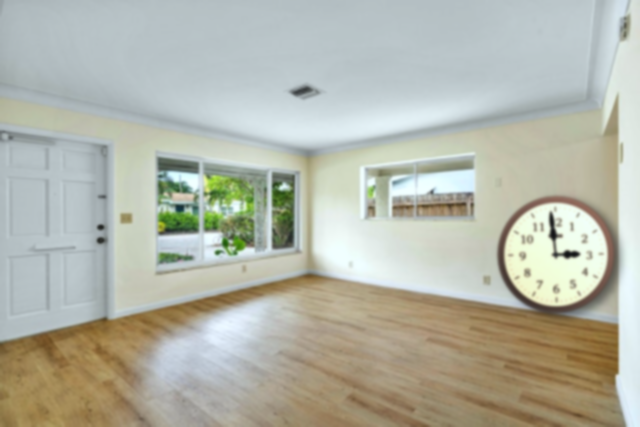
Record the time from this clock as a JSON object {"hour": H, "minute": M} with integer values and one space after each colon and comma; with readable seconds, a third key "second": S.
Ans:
{"hour": 2, "minute": 59}
